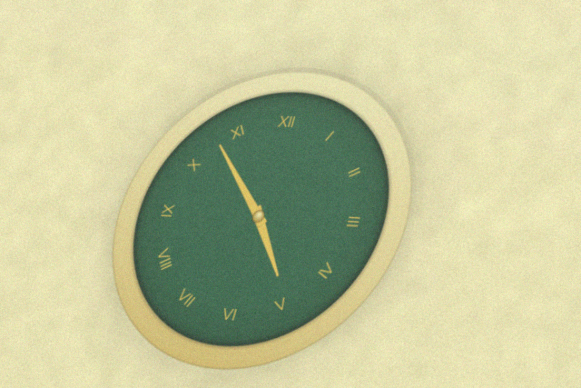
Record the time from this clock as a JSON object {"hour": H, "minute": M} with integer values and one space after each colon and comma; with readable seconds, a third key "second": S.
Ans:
{"hour": 4, "minute": 53}
